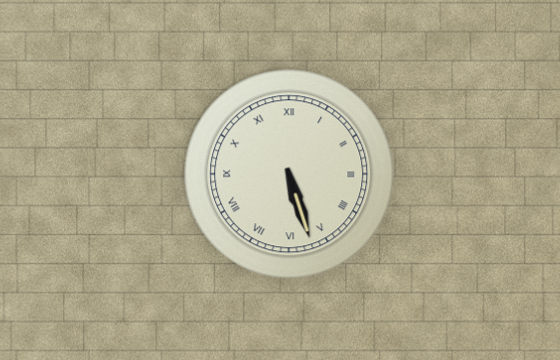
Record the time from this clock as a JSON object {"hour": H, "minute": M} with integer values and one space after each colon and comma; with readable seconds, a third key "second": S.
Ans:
{"hour": 5, "minute": 27}
